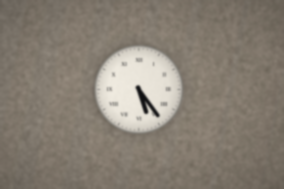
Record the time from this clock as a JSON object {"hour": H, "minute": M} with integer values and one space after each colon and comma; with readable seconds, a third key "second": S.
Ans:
{"hour": 5, "minute": 24}
